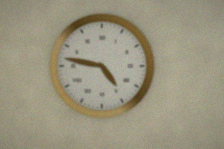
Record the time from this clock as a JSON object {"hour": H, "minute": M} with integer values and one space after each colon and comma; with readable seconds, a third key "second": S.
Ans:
{"hour": 4, "minute": 47}
